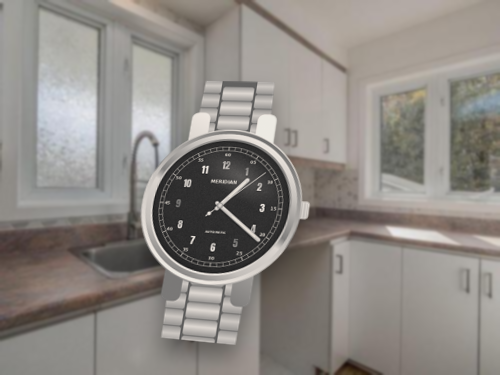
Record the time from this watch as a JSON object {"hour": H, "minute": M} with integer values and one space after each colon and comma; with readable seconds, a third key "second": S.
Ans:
{"hour": 1, "minute": 21, "second": 8}
